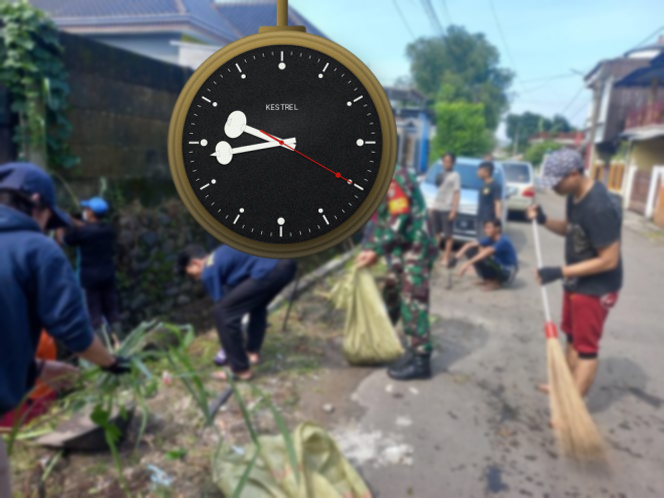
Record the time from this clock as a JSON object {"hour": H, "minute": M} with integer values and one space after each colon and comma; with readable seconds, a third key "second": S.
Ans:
{"hour": 9, "minute": 43, "second": 20}
